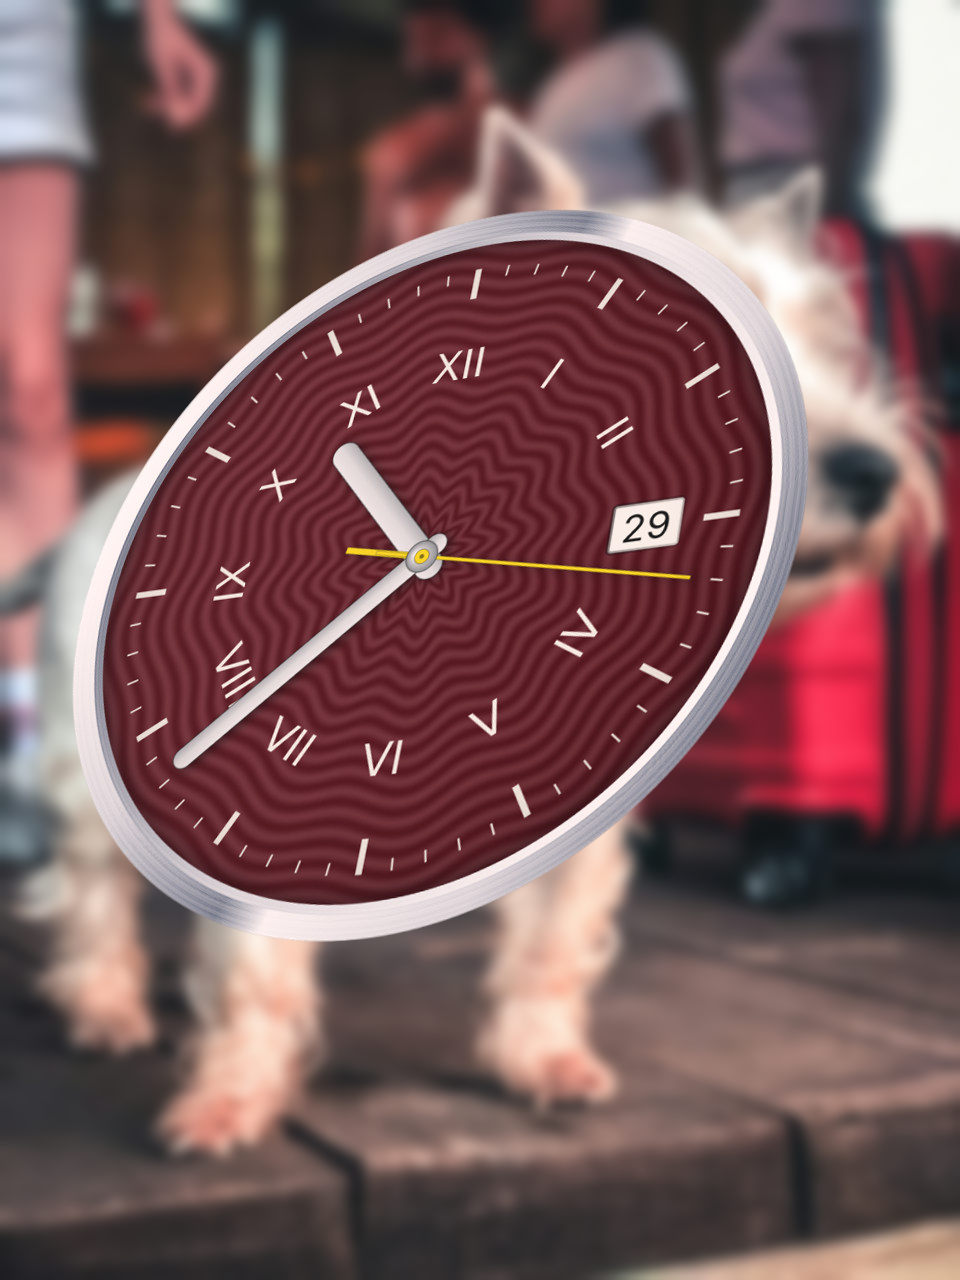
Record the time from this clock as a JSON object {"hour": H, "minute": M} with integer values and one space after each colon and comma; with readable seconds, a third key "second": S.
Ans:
{"hour": 10, "minute": 38, "second": 17}
